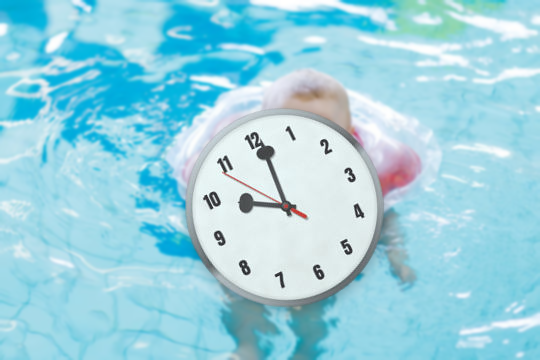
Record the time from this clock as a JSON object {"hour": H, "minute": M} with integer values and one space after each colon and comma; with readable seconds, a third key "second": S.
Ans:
{"hour": 10, "minute": 0, "second": 54}
